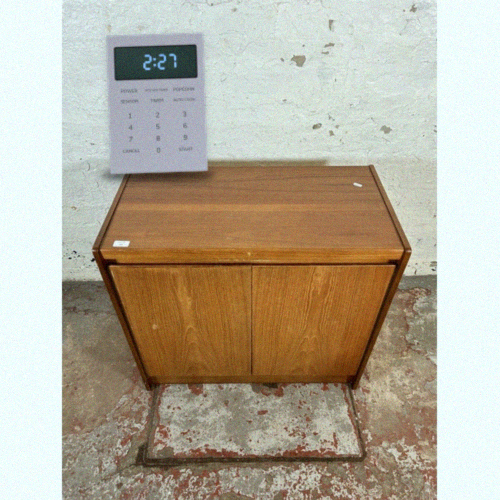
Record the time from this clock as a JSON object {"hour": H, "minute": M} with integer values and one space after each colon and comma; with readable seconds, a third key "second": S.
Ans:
{"hour": 2, "minute": 27}
